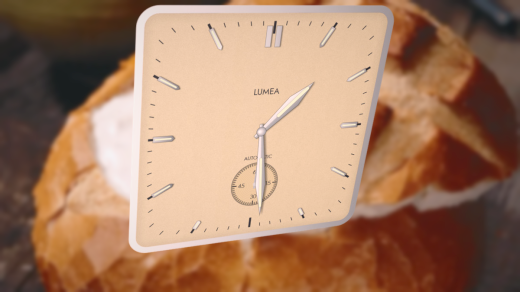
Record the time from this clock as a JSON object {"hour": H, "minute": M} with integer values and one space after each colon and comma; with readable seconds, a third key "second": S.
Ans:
{"hour": 1, "minute": 29}
